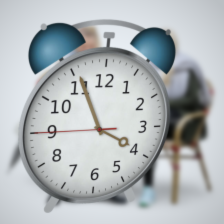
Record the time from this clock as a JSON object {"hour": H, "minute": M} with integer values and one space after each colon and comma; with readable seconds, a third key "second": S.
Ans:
{"hour": 3, "minute": 55, "second": 45}
